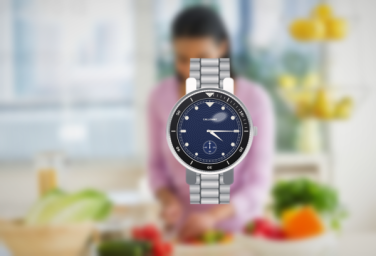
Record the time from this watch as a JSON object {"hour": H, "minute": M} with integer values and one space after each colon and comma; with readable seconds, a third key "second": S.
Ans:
{"hour": 4, "minute": 15}
